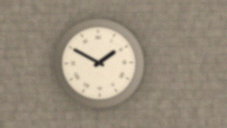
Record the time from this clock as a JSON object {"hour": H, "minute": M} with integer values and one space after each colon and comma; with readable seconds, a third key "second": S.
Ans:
{"hour": 1, "minute": 50}
